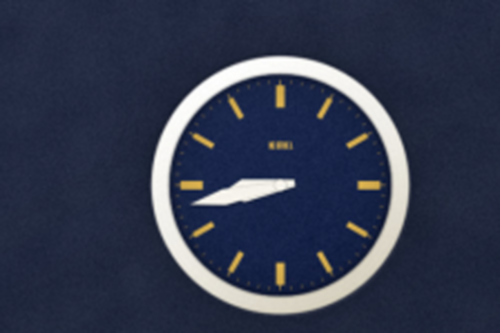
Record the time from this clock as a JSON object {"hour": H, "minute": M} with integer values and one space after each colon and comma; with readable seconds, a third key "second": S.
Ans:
{"hour": 8, "minute": 43}
